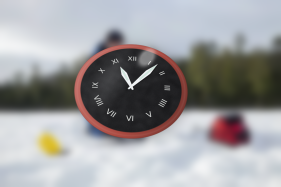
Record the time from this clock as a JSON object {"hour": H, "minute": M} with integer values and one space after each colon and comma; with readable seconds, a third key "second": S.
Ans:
{"hour": 11, "minute": 7}
